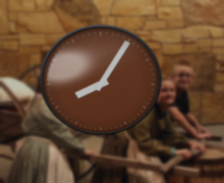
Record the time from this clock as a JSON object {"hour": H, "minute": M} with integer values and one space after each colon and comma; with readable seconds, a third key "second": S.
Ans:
{"hour": 8, "minute": 5}
